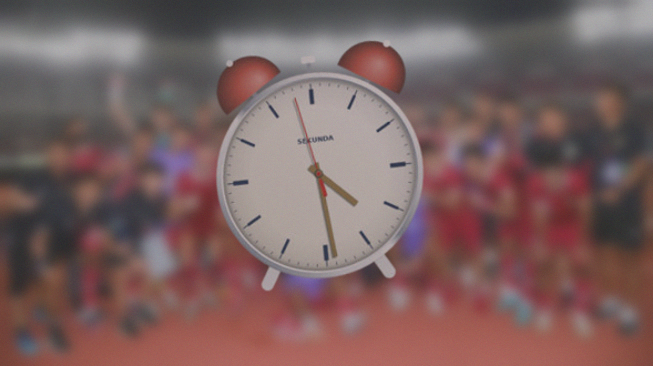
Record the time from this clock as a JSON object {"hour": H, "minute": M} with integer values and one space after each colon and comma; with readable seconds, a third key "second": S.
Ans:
{"hour": 4, "minute": 28, "second": 58}
